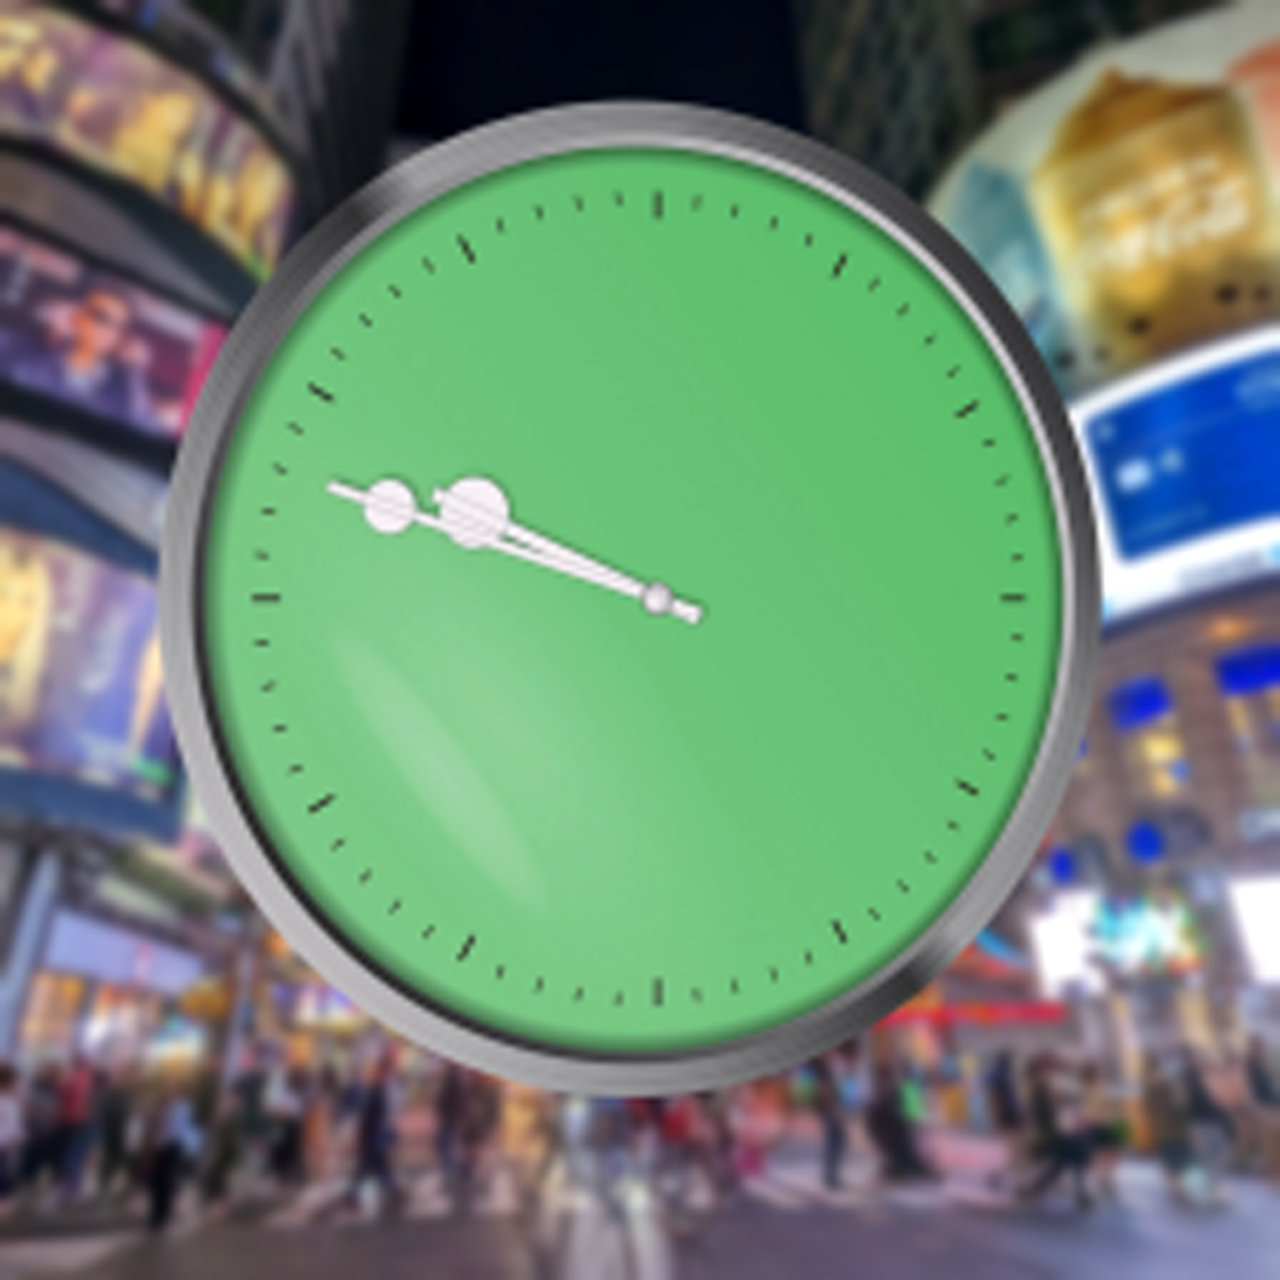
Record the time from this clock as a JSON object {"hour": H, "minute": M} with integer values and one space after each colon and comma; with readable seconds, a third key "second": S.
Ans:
{"hour": 9, "minute": 48}
